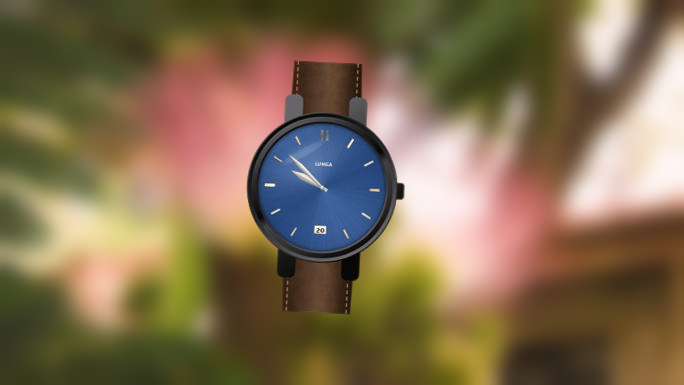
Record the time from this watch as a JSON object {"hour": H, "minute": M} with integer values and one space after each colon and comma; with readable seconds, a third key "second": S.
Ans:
{"hour": 9, "minute": 52}
